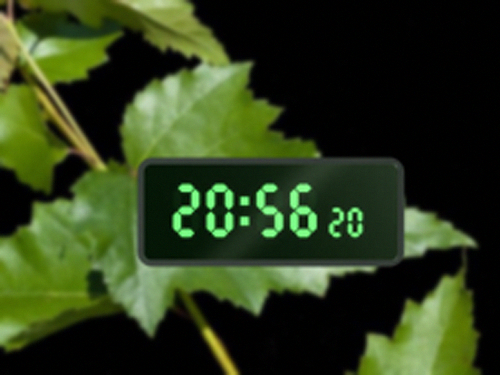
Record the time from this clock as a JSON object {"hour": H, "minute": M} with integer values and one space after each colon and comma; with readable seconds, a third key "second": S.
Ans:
{"hour": 20, "minute": 56, "second": 20}
